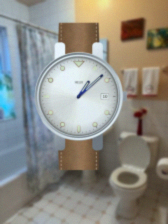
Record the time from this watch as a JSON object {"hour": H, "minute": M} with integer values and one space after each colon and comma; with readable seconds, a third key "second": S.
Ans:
{"hour": 1, "minute": 8}
